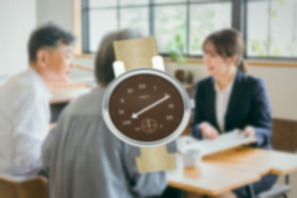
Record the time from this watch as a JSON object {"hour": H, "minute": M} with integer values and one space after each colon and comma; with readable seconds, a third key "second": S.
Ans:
{"hour": 8, "minute": 11}
